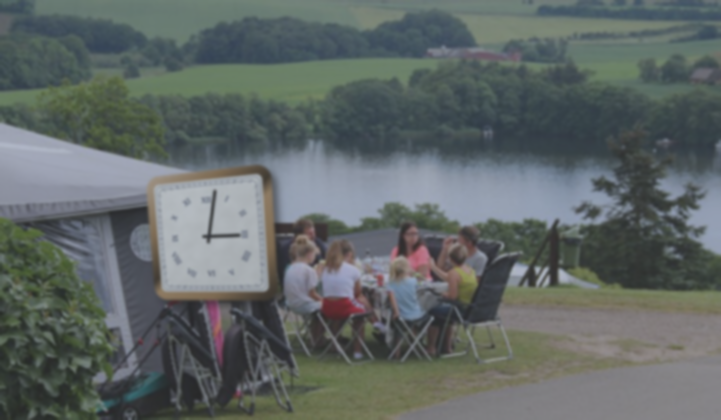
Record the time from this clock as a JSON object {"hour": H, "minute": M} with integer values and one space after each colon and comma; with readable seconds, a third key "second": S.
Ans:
{"hour": 3, "minute": 2}
